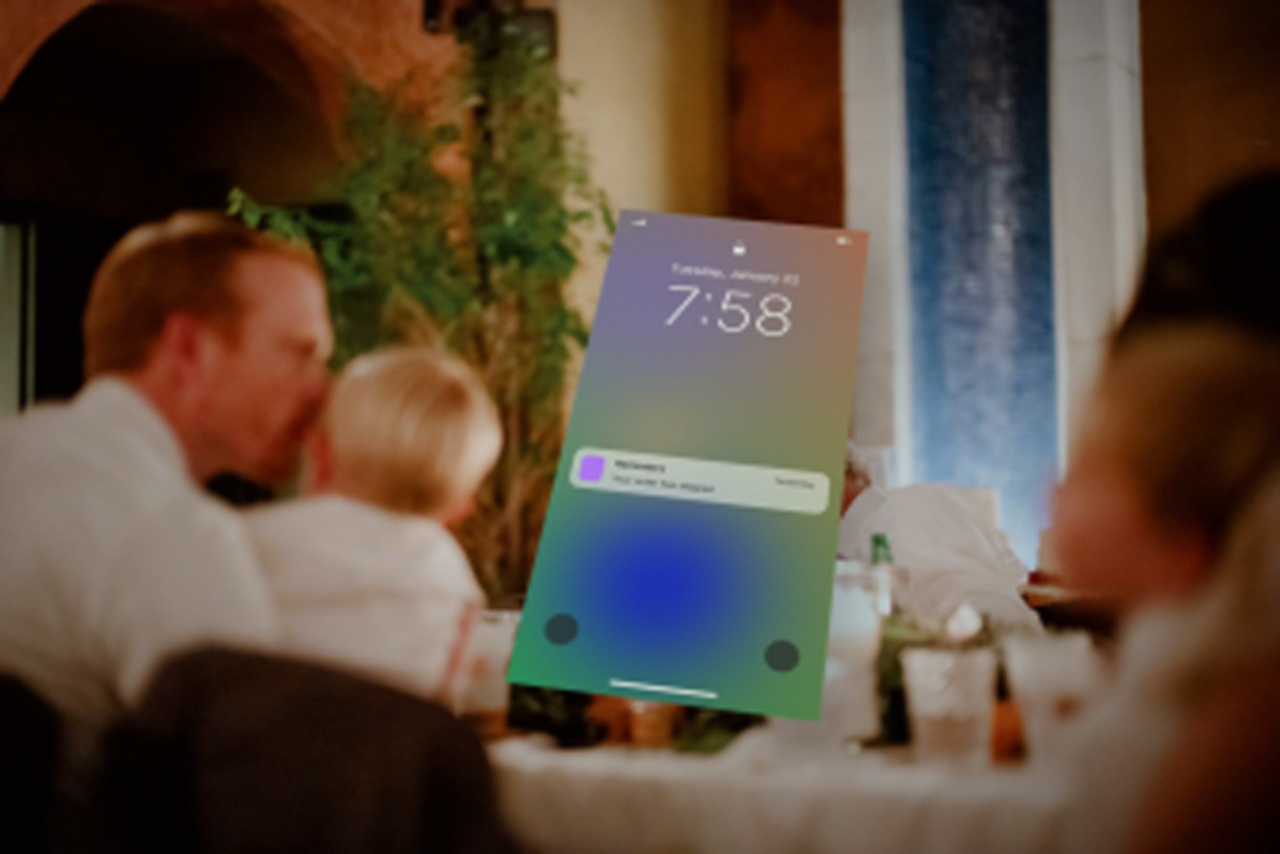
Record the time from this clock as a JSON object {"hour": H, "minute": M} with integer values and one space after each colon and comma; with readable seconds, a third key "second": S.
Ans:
{"hour": 7, "minute": 58}
